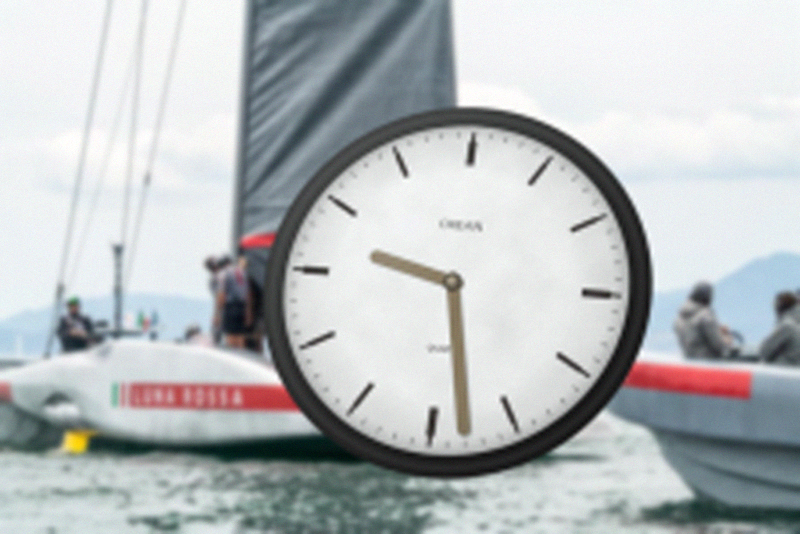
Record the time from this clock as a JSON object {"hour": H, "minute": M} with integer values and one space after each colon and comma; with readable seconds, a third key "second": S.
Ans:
{"hour": 9, "minute": 28}
